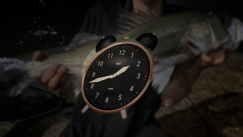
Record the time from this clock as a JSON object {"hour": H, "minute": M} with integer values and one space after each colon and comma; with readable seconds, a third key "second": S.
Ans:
{"hour": 1, "minute": 42}
